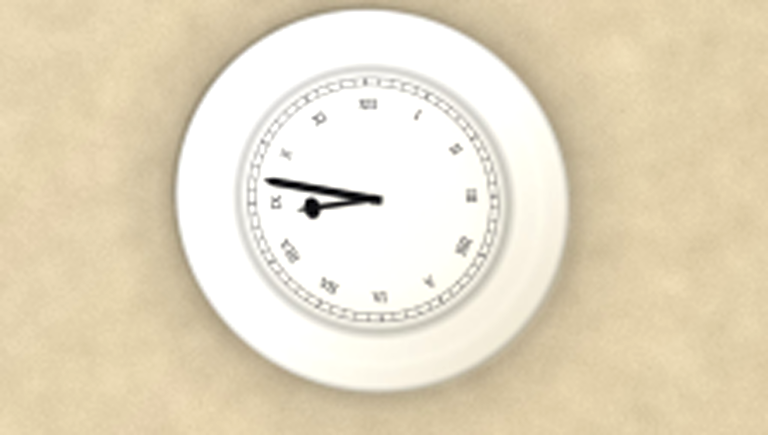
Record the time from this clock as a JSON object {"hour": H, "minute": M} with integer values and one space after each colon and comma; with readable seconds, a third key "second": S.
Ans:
{"hour": 8, "minute": 47}
